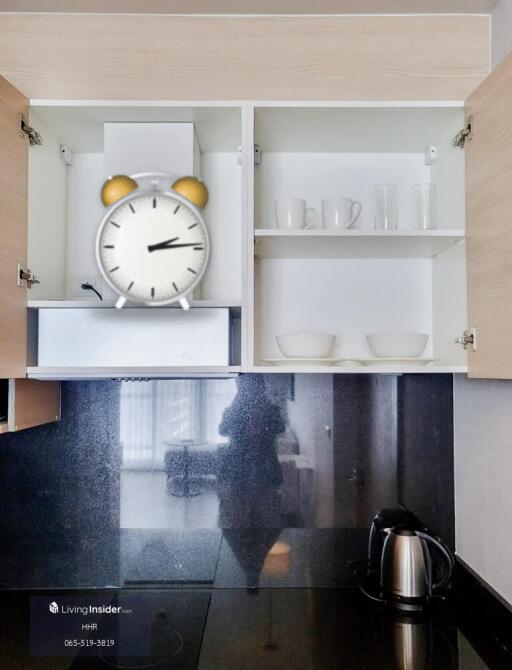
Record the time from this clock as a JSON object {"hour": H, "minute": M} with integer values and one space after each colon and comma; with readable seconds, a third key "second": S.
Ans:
{"hour": 2, "minute": 14}
